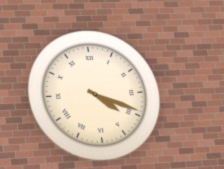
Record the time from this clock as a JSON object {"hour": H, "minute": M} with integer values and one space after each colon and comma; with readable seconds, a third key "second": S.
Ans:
{"hour": 4, "minute": 19}
